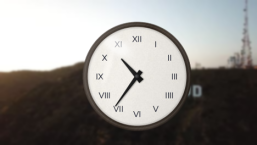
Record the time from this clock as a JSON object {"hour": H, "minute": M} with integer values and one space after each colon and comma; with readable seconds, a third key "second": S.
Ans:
{"hour": 10, "minute": 36}
